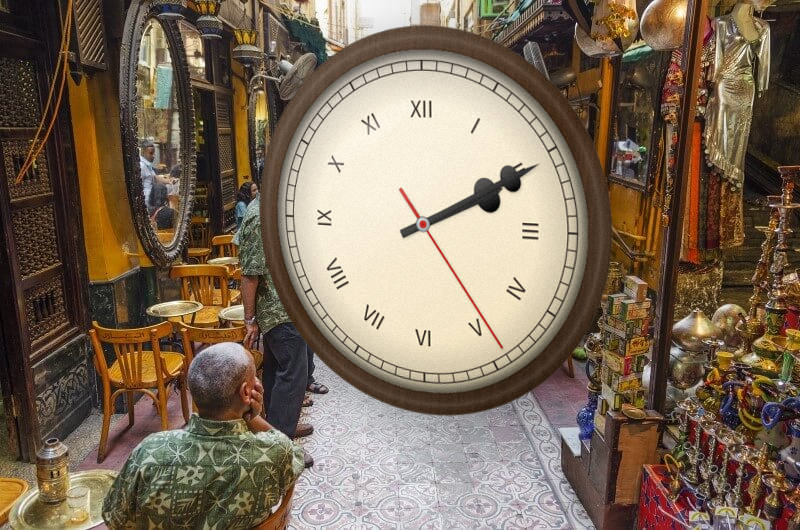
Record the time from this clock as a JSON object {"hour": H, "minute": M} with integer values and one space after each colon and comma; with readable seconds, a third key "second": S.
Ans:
{"hour": 2, "minute": 10, "second": 24}
